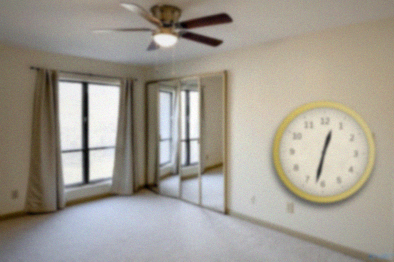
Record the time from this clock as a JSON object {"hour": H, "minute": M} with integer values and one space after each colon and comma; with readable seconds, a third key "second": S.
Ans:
{"hour": 12, "minute": 32}
